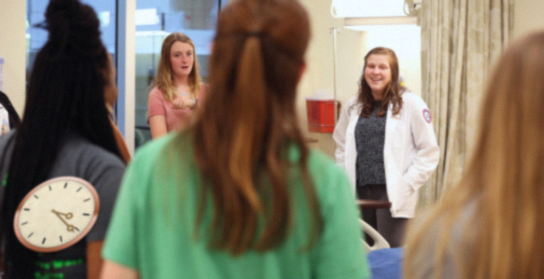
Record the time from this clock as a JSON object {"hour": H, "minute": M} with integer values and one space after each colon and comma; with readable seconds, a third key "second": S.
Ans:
{"hour": 3, "minute": 21}
